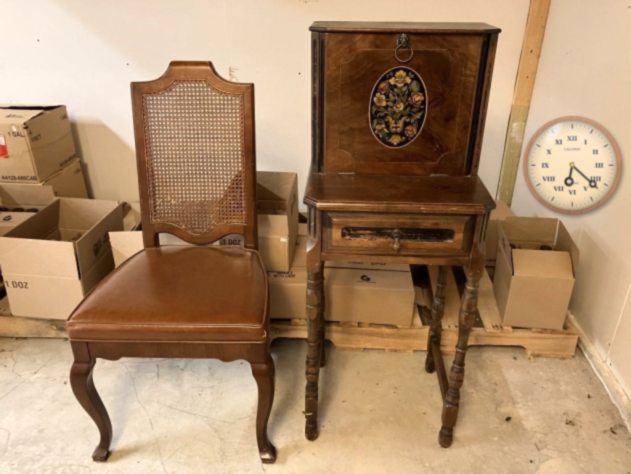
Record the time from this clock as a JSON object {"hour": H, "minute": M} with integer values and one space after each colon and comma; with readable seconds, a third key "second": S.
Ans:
{"hour": 6, "minute": 22}
